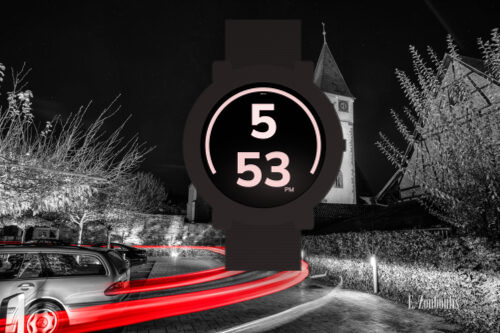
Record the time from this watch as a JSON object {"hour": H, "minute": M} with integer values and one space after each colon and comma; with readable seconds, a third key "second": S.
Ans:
{"hour": 5, "minute": 53}
